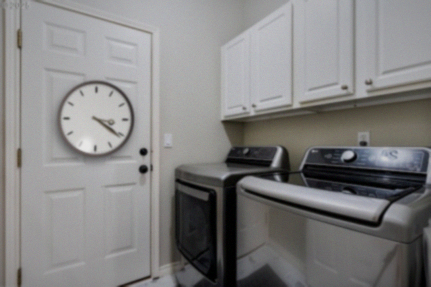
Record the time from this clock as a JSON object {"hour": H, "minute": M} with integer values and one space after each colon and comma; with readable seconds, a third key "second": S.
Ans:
{"hour": 3, "minute": 21}
